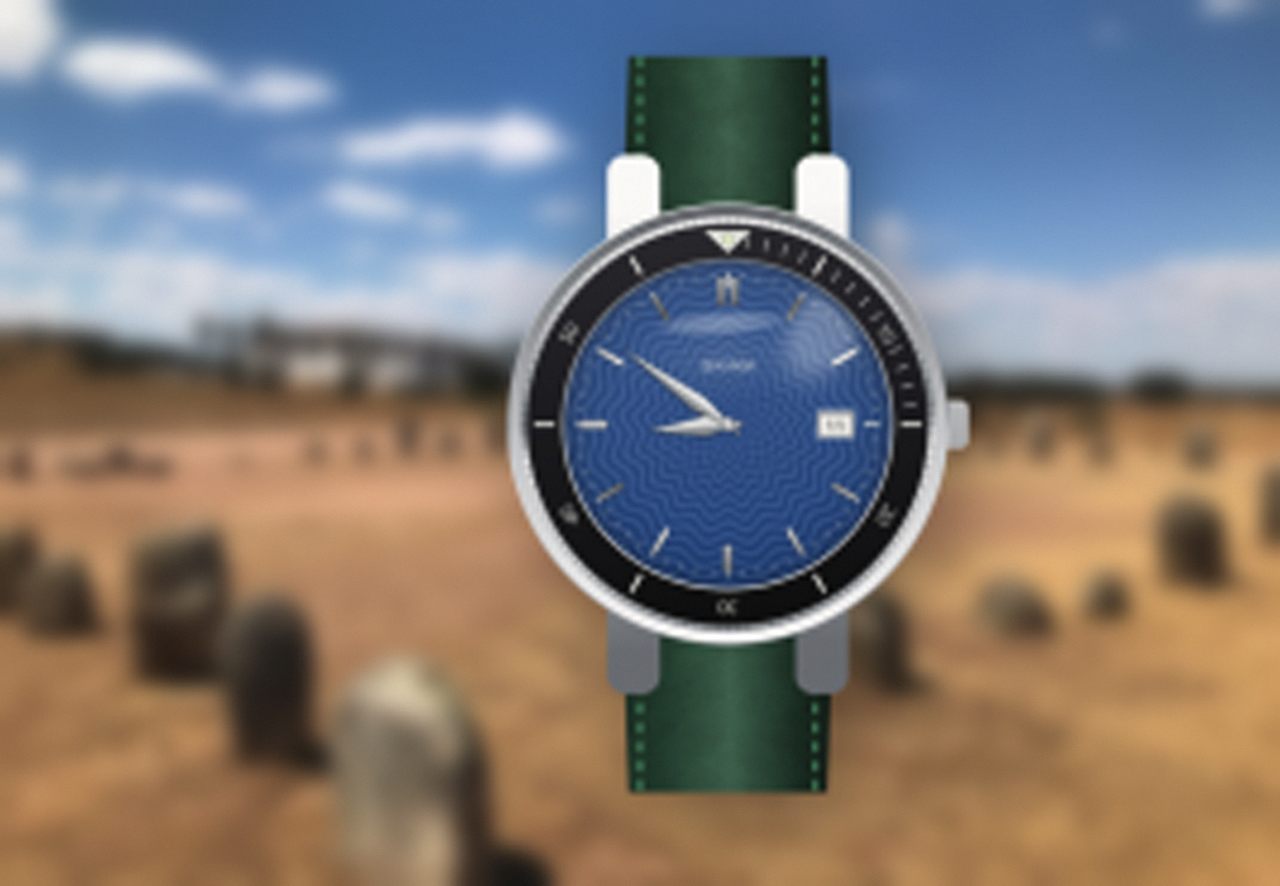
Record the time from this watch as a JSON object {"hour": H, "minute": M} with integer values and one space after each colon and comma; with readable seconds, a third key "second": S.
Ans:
{"hour": 8, "minute": 51}
